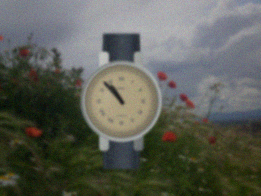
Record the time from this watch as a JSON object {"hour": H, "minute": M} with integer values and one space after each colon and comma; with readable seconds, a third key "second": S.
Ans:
{"hour": 10, "minute": 53}
